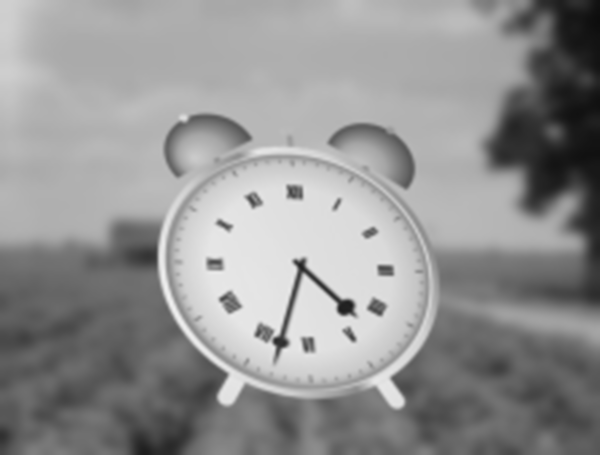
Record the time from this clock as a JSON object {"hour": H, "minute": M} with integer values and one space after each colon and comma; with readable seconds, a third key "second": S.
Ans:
{"hour": 4, "minute": 33}
